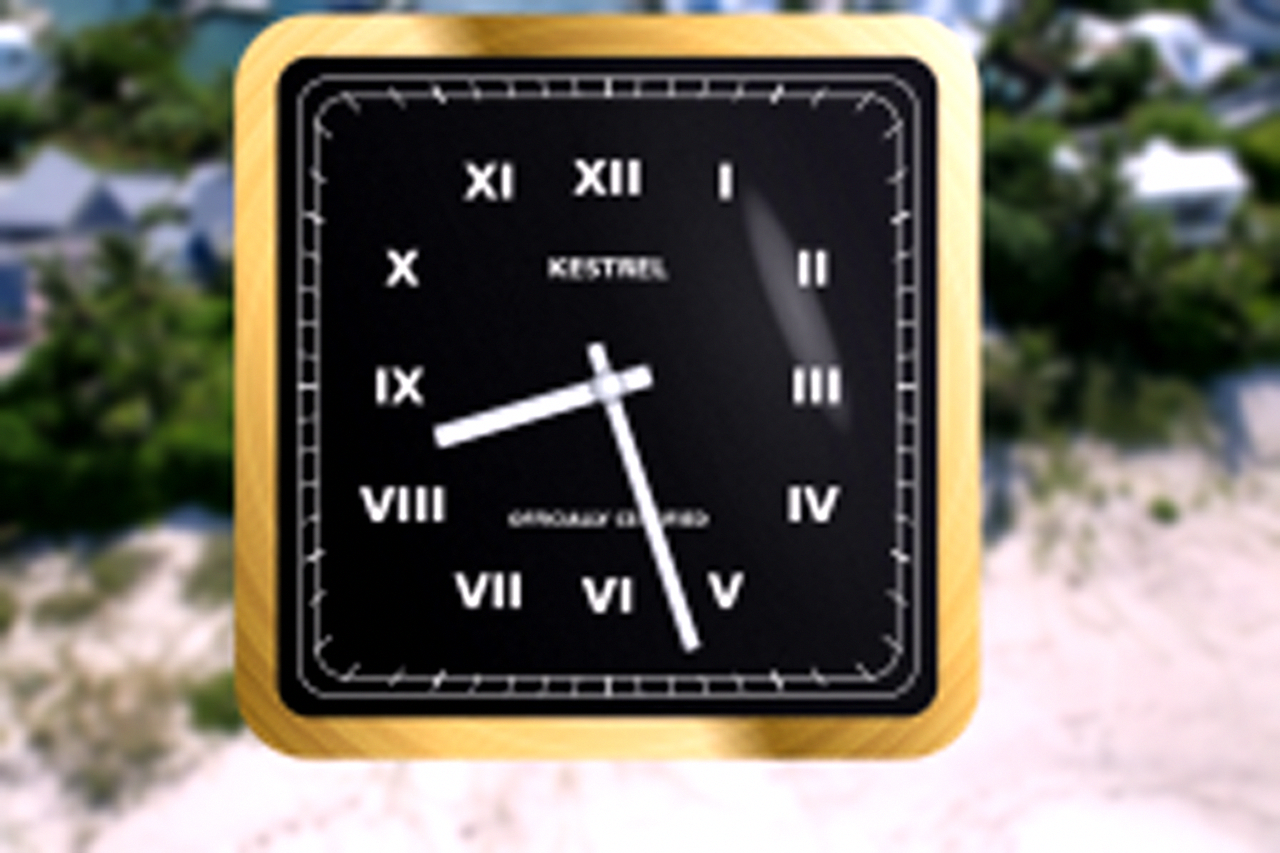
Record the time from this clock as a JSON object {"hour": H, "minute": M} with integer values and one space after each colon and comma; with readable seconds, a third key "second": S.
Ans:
{"hour": 8, "minute": 27}
